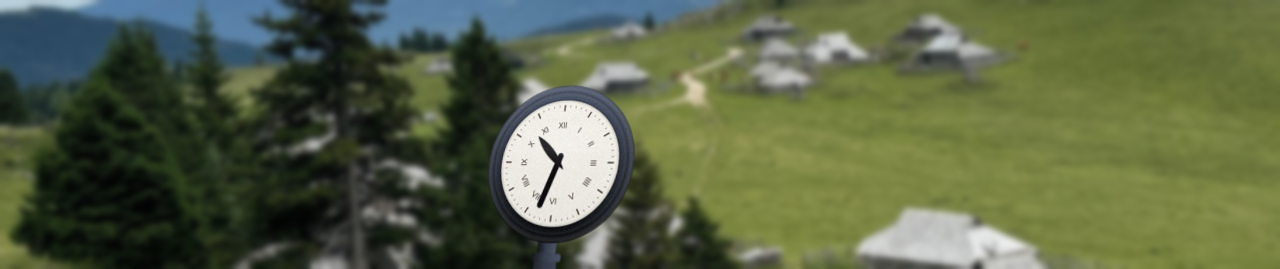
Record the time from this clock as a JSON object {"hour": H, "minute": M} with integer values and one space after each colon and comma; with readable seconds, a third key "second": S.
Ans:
{"hour": 10, "minute": 33}
